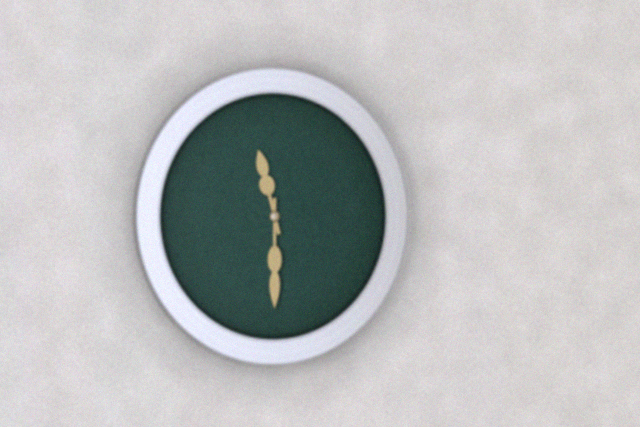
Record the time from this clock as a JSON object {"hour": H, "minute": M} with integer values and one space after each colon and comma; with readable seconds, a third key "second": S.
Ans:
{"hour": 11, "minute": 30}
